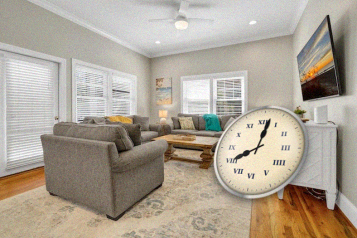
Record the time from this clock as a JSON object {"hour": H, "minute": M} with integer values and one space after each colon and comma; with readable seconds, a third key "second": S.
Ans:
{"hour": 8, "minute": 2}
